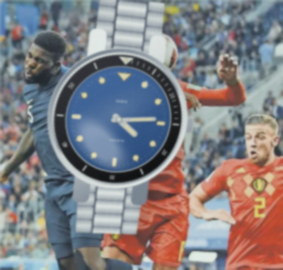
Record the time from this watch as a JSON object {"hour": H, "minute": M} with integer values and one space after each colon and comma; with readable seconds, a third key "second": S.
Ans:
{"hour": 4, "minute": 14}
